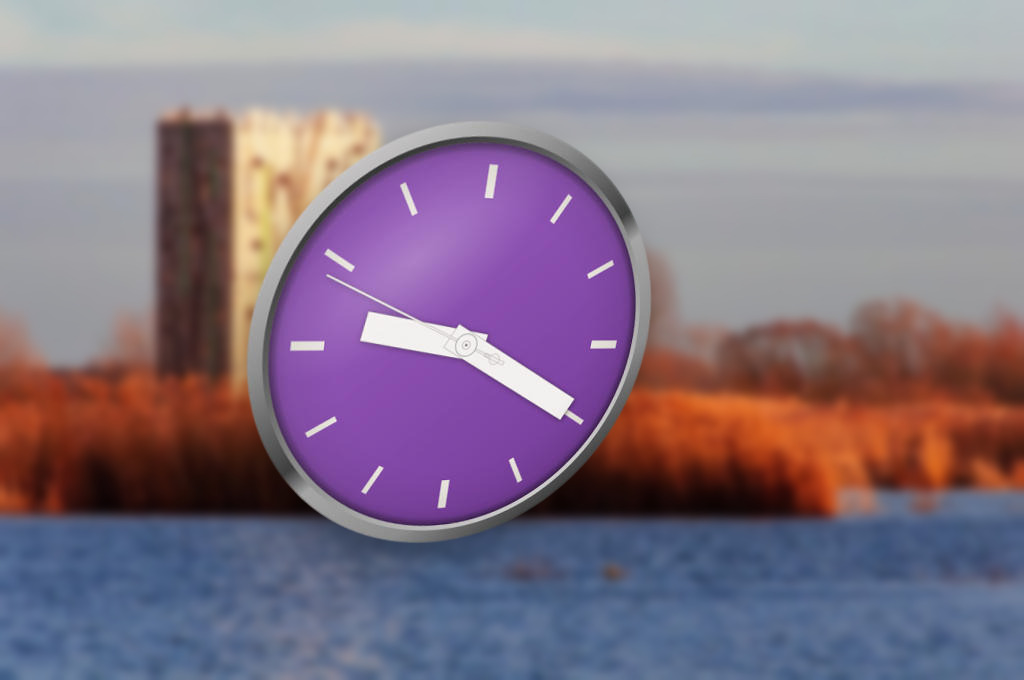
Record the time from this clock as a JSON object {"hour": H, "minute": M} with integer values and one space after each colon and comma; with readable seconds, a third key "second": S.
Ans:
{"hour": 9, "minute": 19, "second": 49}
